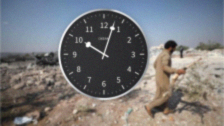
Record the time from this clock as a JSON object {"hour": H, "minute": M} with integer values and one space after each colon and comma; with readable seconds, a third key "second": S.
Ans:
{"hour": 10, "minute": 3}
